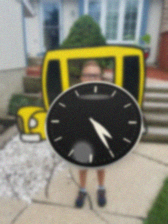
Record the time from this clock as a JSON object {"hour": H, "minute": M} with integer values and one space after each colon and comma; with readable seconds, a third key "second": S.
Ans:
{"hour": 4, "minute": 25}
